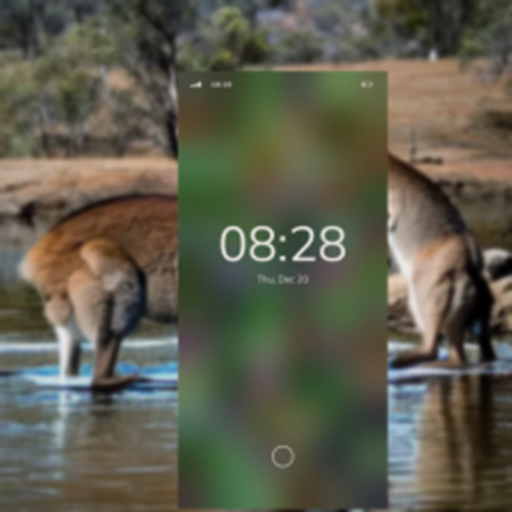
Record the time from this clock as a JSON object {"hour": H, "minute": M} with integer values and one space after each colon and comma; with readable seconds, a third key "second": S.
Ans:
{"hour": 8, "minute": 28}
